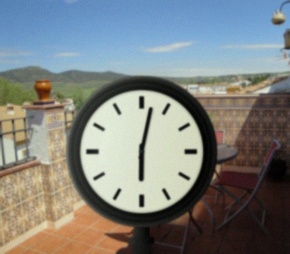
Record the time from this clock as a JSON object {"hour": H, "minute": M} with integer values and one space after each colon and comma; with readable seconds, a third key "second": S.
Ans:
{"hour": 6, "minute": 2}
